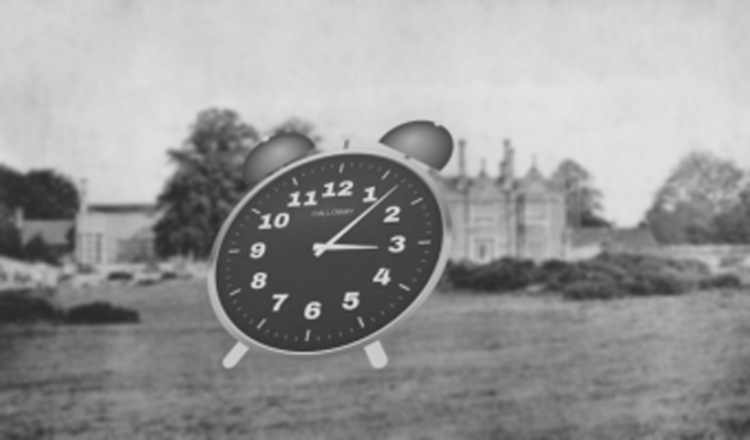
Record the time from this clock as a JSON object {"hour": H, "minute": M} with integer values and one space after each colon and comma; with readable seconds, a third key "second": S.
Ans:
{"hour": 3, "minute": 7}
